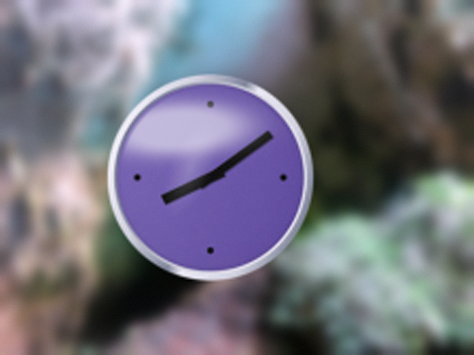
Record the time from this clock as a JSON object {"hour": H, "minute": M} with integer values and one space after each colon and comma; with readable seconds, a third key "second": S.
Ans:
{"hour": 8, "minute": 9}
